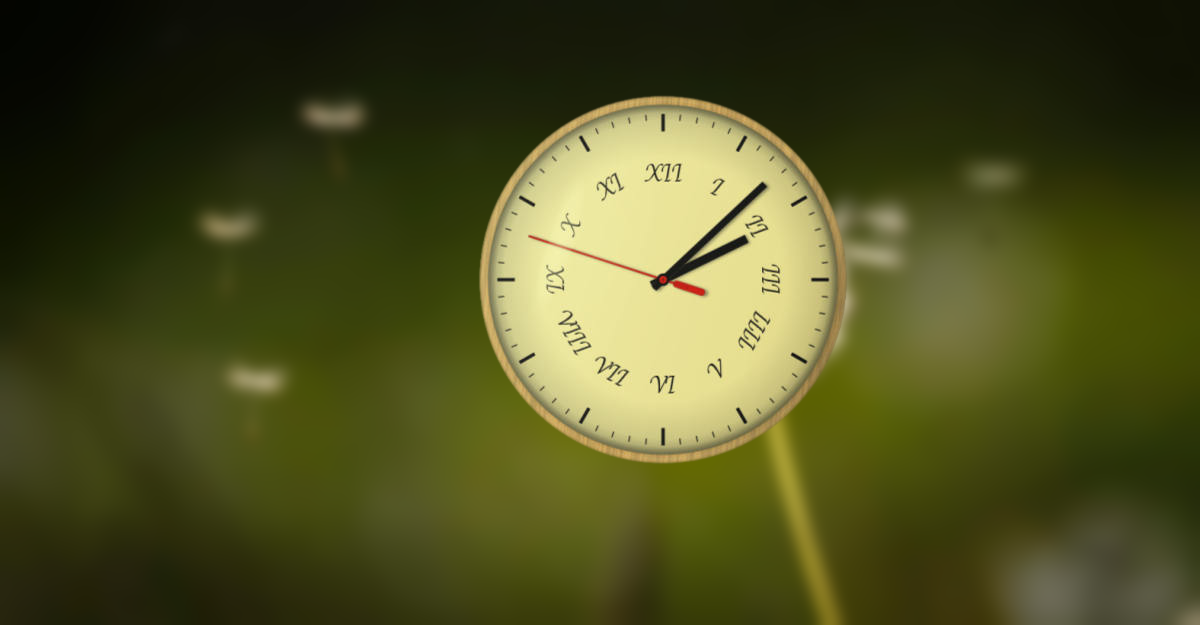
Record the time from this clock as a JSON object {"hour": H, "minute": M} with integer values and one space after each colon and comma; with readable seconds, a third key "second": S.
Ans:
{"hour": 2, "minute": 7, "second": 48}
